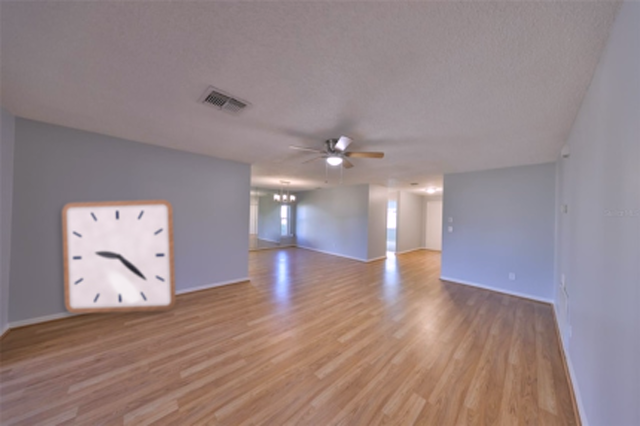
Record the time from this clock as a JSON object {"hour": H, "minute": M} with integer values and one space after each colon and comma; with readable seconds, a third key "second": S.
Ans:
{"hour": 9, "minute": 22}
